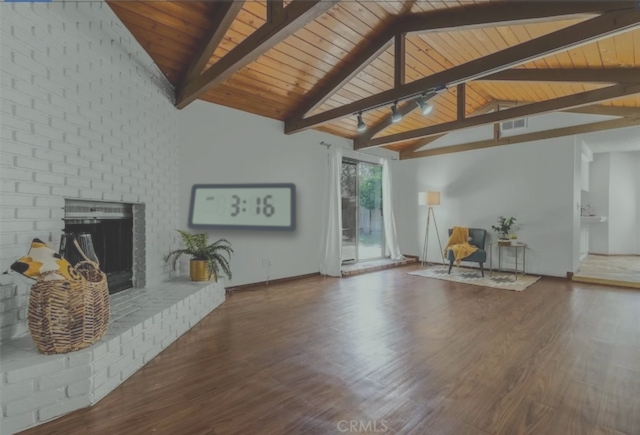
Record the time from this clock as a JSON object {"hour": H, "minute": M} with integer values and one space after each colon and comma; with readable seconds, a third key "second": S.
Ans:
{"hour": 3, "minute": 16}
